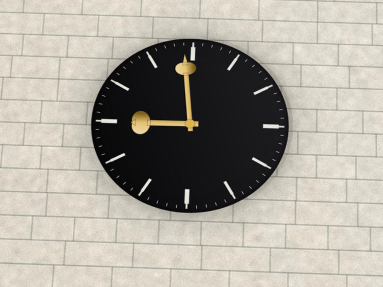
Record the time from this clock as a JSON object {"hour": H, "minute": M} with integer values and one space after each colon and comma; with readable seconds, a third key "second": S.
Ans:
{"hour": 8, "minute": 59}
